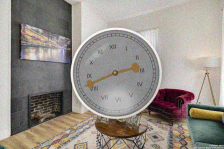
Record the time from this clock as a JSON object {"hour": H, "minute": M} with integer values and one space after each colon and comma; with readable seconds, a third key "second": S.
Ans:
{"hour": 2, "minute": 42}
